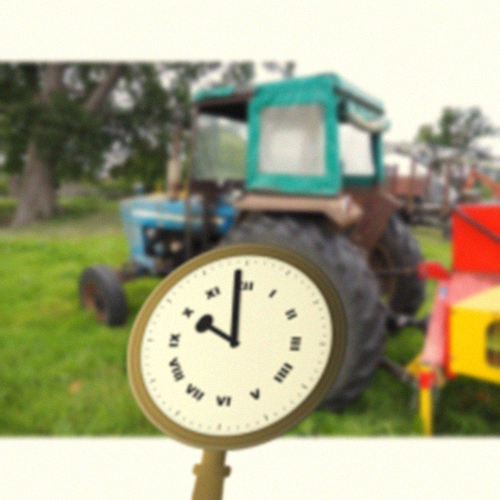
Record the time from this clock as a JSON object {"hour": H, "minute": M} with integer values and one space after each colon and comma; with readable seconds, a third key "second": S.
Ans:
{"hour": 9, "minute": 59}
